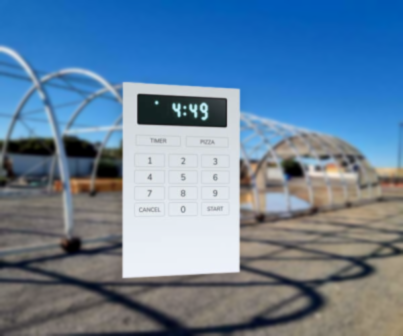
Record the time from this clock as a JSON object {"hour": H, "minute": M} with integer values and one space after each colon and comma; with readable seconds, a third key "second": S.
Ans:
{"hour": 4, "minute": 49}
